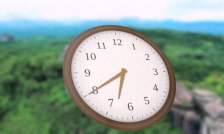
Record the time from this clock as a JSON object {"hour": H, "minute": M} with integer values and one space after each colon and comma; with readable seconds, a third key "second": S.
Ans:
{"hour": 6, "minute": 40}
